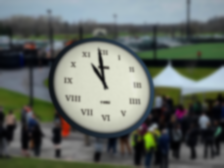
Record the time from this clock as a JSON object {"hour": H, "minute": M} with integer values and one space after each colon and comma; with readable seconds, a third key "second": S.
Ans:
{"hour": 10, "minute": 59}
